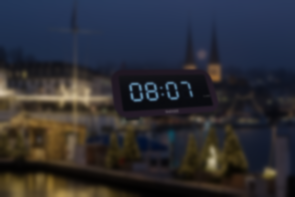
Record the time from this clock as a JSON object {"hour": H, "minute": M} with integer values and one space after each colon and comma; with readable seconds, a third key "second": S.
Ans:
{"hour": 8, "minute": 7}
